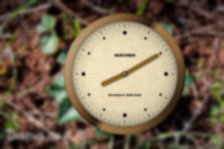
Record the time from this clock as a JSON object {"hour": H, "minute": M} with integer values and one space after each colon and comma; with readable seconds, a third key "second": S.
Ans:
{"hour": 8, "minute": 10}
